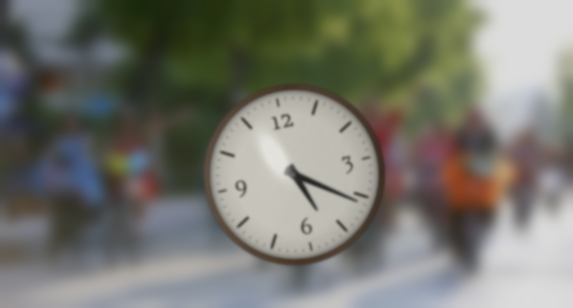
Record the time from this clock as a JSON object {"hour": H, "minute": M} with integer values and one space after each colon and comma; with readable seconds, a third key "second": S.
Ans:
{"hour": 5, "minute": 21}
